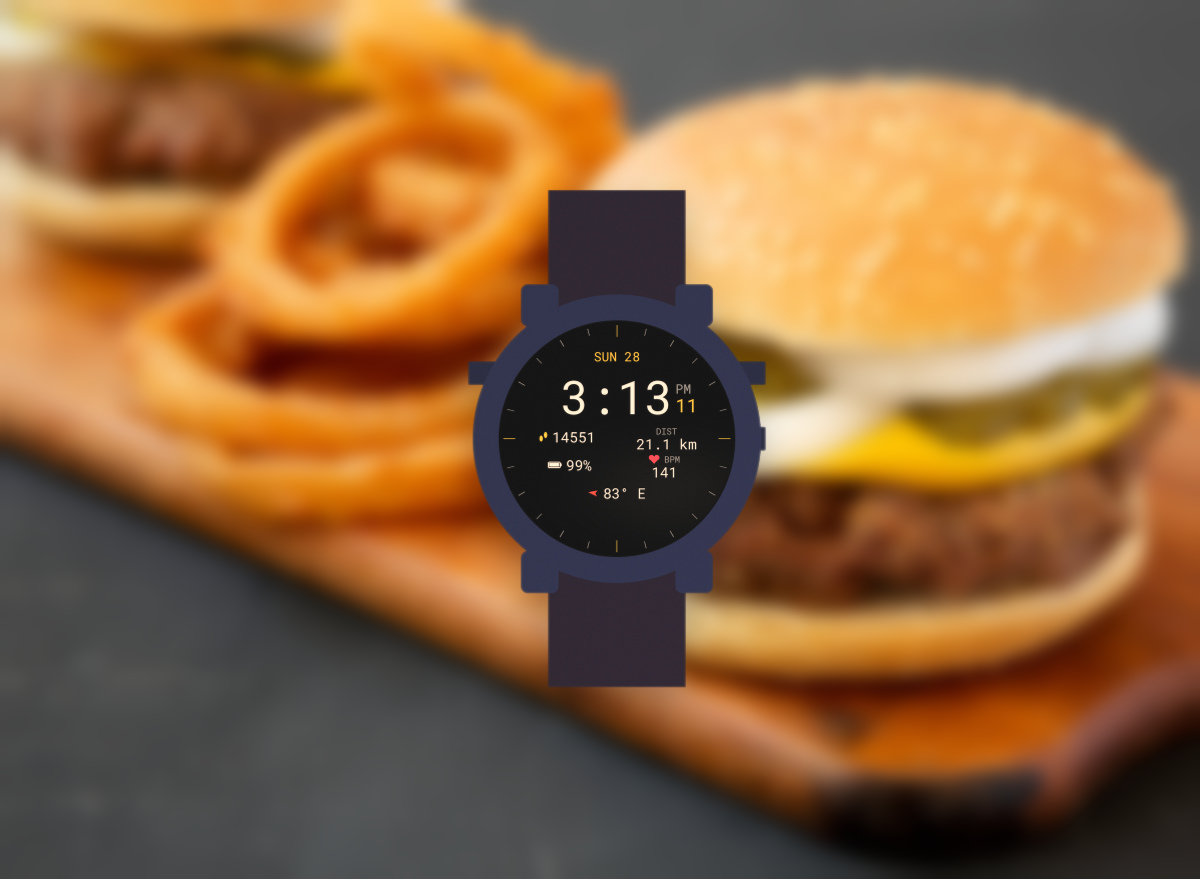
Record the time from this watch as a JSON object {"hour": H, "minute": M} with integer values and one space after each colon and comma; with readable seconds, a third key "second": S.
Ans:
{"hour": 3, "minute": 13, "second": 11}
